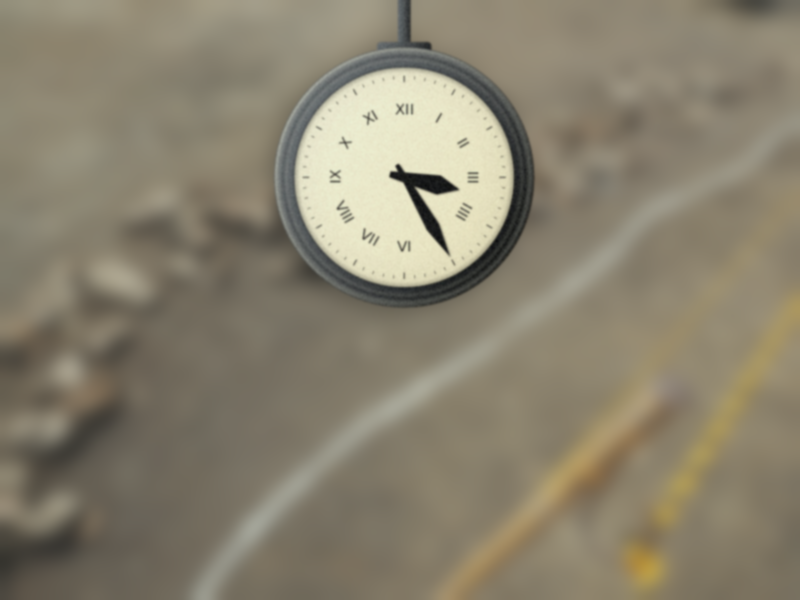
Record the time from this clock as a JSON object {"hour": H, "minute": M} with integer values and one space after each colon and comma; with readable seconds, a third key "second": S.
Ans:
{"hour": 3, "minute": 25}
